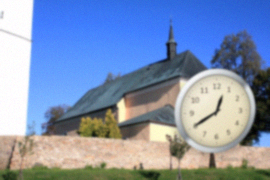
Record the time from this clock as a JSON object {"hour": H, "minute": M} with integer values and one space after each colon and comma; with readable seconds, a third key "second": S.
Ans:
{"hour": 12, "minute": 40}
